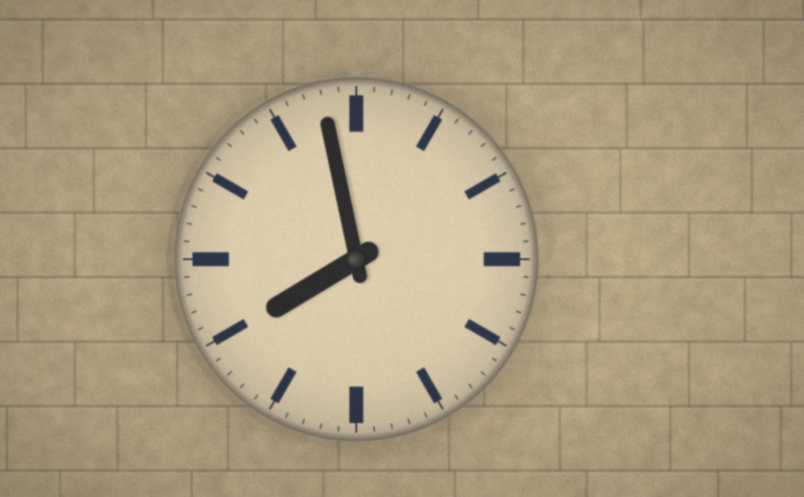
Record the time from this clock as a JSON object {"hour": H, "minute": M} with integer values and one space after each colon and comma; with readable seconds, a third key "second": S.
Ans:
{"hour": 7, "minute": 58}
